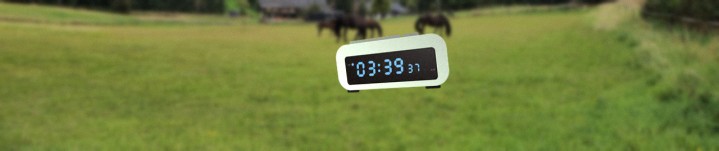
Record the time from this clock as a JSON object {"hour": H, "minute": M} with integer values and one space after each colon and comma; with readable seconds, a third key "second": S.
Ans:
{"hour": 3, "minute": 39, "second": 37}
